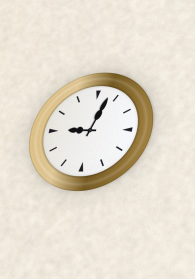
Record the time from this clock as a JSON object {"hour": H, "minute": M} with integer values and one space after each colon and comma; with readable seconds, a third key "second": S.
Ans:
{"hour": 9, "minute": 3}
